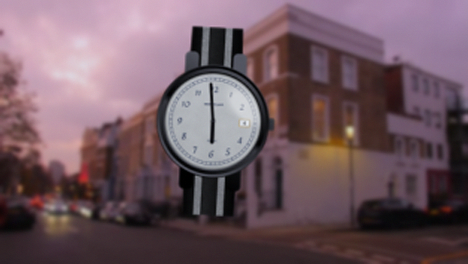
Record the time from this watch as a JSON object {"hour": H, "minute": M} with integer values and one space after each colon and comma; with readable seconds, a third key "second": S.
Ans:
{"hour": 5, "minute": 59}
